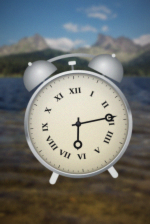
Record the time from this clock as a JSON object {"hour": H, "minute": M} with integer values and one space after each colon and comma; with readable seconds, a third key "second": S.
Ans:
{"hour": 6, "minute": 14}
